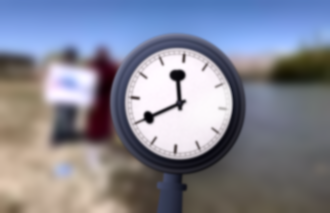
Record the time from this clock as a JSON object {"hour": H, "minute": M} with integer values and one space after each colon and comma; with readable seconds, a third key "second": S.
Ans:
{"hour": 11, "minute": 40}
